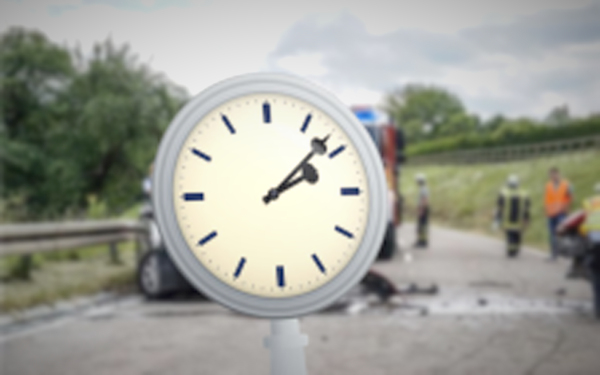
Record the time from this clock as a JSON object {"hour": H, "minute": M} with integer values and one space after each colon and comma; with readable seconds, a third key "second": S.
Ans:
{"hour": 2, "minute": 8}
